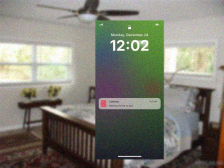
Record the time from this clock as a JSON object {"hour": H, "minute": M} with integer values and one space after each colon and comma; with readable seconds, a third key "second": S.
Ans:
{"hour": 12, "minute": 2}
